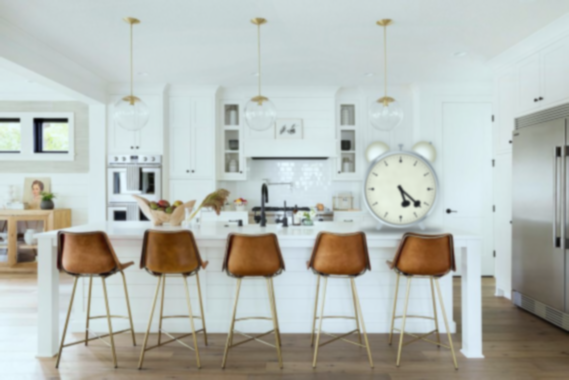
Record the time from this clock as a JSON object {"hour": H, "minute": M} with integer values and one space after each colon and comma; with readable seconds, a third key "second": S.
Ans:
{"hour": 5, "minute": 22}
